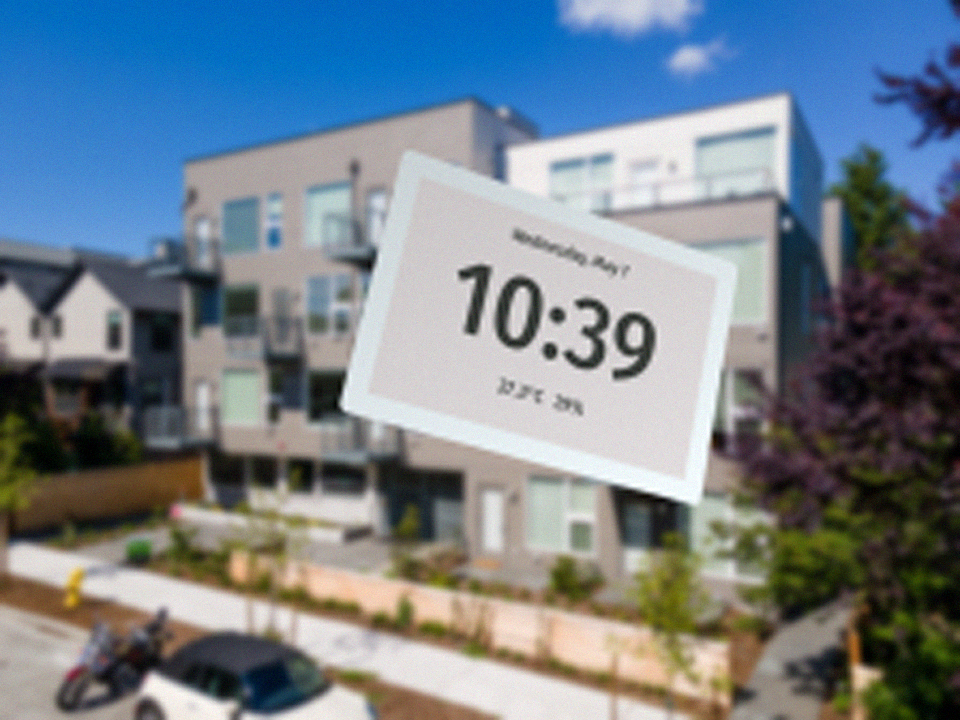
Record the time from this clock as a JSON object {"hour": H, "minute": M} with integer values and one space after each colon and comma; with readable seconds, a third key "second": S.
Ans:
{"hour": 10, "minute": 39}
